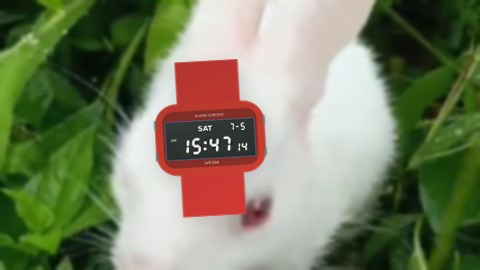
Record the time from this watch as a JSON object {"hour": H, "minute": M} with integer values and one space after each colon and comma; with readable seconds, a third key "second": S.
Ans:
{"hour": 15, "minute": 47, "second": 14}
